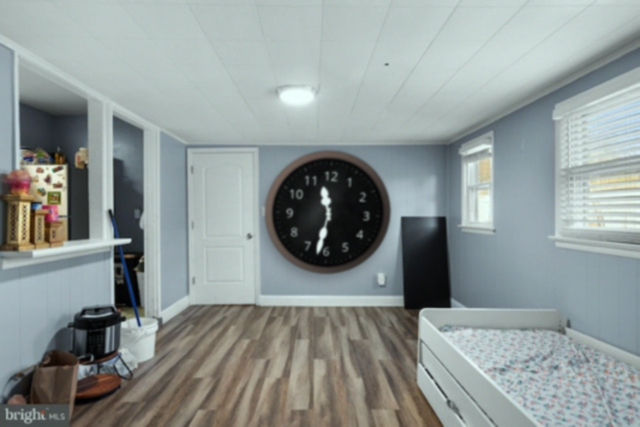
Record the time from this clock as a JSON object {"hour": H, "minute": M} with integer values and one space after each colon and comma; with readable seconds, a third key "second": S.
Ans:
{"hour": 11, "minute": 32}
